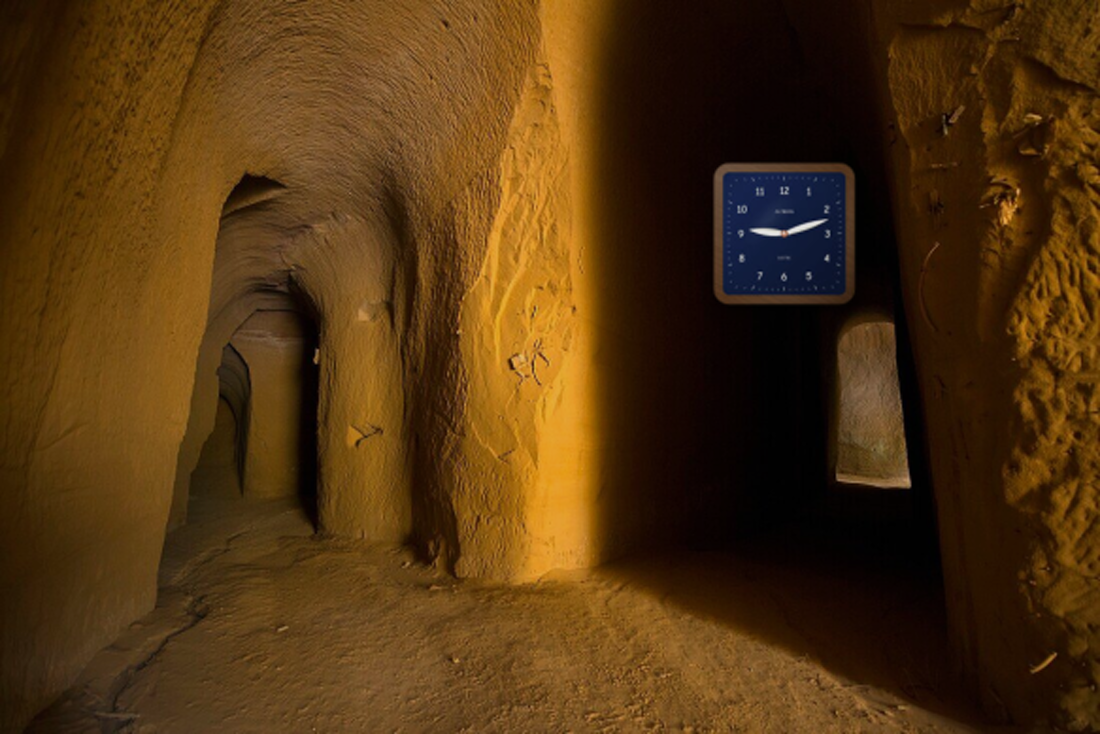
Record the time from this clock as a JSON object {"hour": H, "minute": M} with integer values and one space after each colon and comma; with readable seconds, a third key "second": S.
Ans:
{"hour": 9, "minute": 12}
